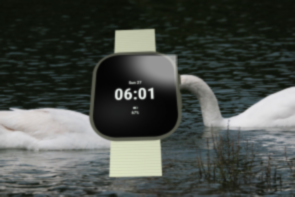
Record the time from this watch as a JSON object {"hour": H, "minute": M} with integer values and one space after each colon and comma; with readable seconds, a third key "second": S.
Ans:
{"hour": 6, "minute": 1}
